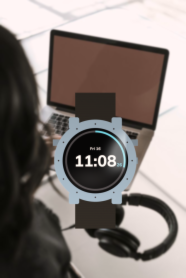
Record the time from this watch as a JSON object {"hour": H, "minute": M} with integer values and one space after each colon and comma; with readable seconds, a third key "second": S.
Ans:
{"hour": 11, "minute": 8}
